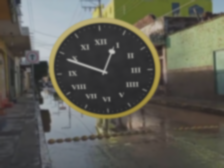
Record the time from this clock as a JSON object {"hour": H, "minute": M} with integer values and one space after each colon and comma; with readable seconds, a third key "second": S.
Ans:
{"hour": 12, "minute": 49}
